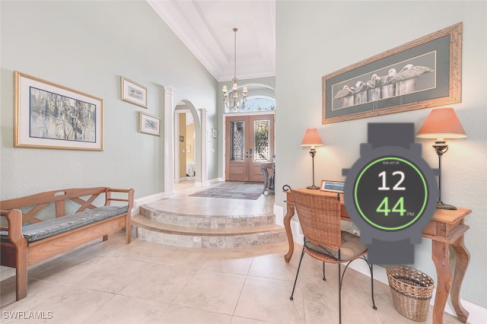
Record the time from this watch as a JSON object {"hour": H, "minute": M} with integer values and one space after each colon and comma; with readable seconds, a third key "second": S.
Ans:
{"hour": 12, "minute": 44}
